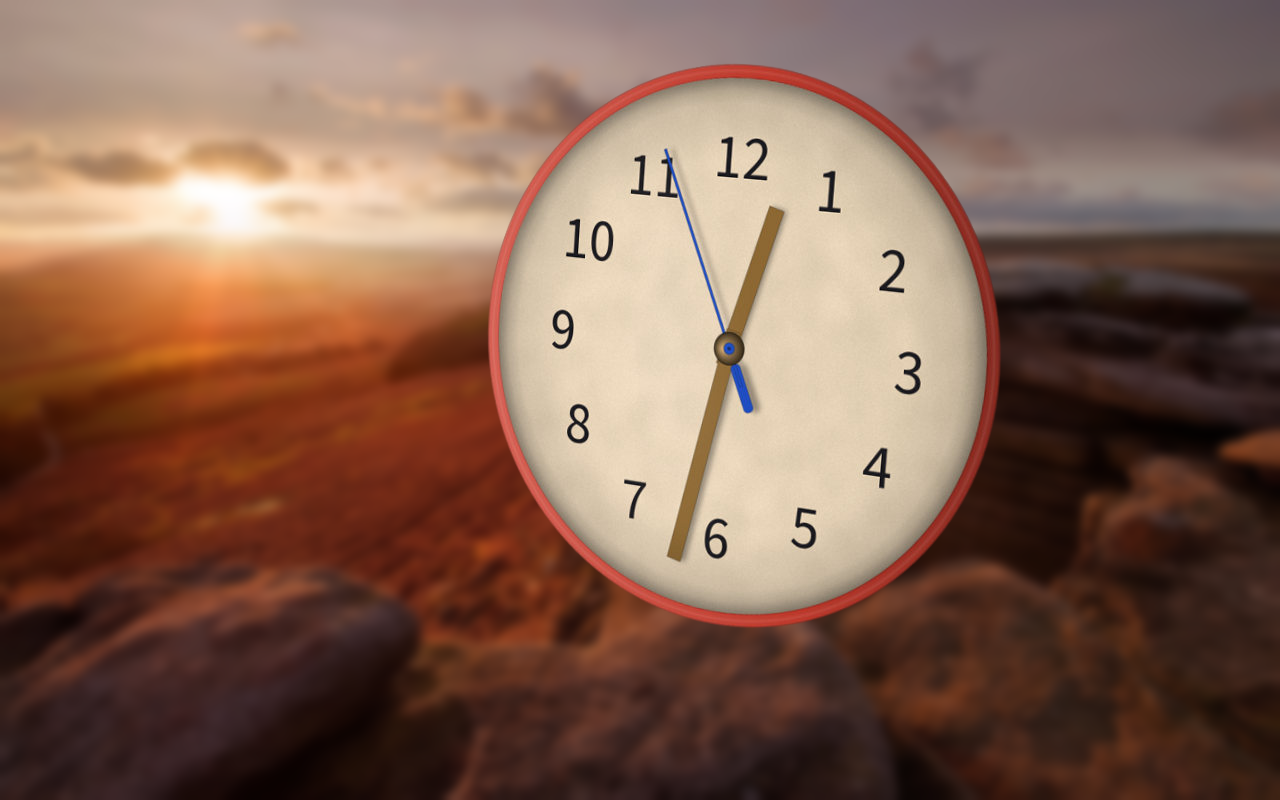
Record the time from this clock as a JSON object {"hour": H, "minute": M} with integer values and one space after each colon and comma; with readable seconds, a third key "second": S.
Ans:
{"hour": 12, "minute": 31, "second": 56}
